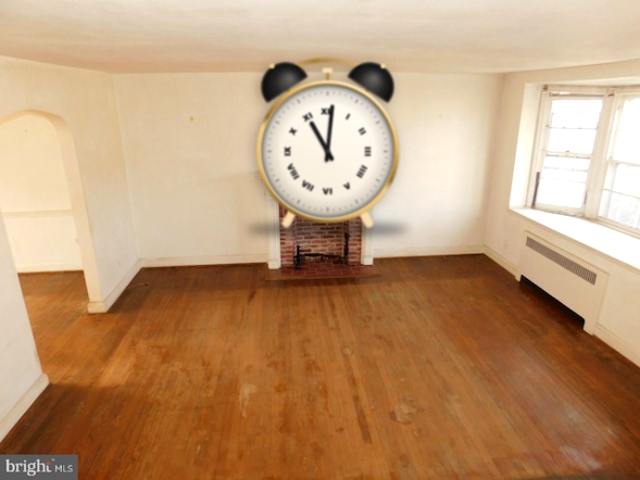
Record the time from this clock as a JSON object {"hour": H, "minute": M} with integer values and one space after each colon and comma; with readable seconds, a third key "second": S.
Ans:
{"hour": 11, "minute": 1}
